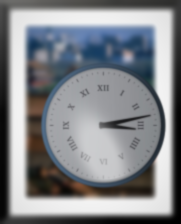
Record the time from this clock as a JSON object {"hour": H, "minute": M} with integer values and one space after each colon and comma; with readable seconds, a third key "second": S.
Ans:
{"hour": 3, "minute": 13}
